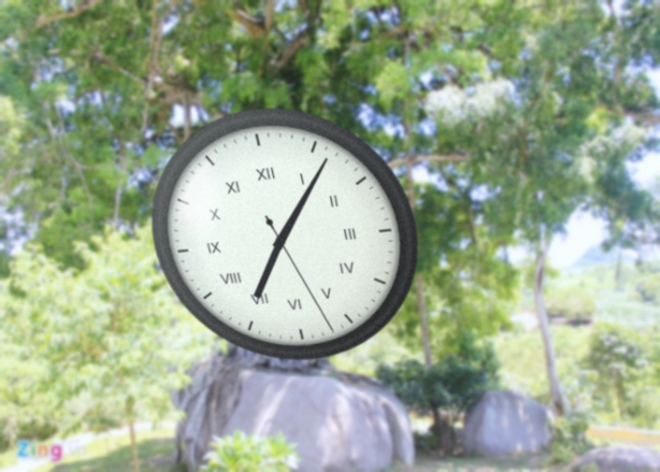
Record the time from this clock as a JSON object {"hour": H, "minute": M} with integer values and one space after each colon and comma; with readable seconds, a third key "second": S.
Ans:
{"hour": 7, "minute": 6, "second": 27}
